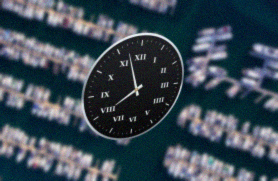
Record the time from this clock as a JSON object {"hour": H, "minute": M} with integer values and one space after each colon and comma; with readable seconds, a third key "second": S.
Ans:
{"hour": 7, "minute": 57}
